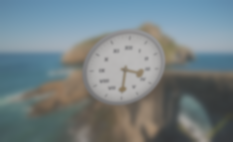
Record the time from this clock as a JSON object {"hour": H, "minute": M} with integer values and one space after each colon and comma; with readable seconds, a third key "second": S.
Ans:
{"hour": 3, "minute": 30}
